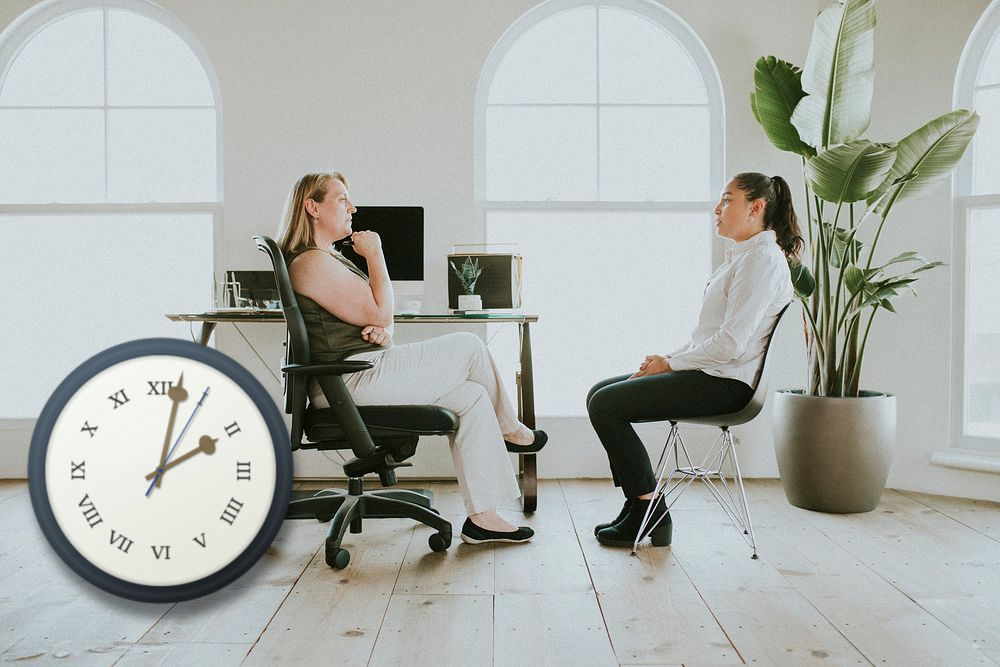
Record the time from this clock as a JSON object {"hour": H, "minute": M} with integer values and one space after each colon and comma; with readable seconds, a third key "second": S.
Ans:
{"hour": 2, "minute": 2, "second": 5}
